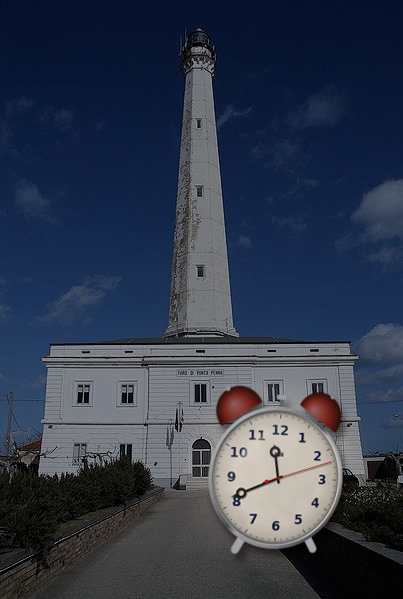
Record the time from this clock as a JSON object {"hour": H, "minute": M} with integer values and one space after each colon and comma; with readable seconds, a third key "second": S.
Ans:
{"hour": 11, "minute": 41, "second": 12}
